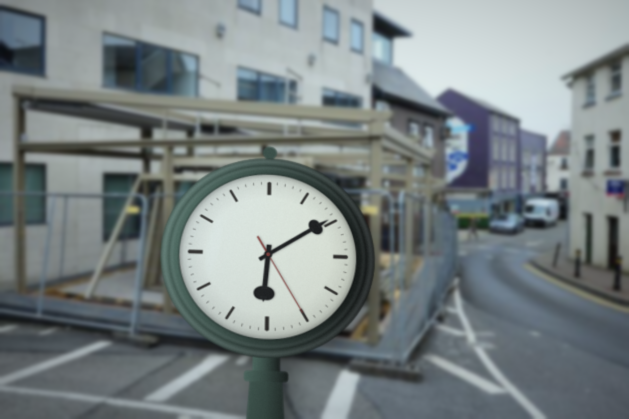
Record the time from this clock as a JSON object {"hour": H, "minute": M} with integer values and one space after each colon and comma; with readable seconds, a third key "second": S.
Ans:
{"hour": 6, "minute": 9, "second": 25}
